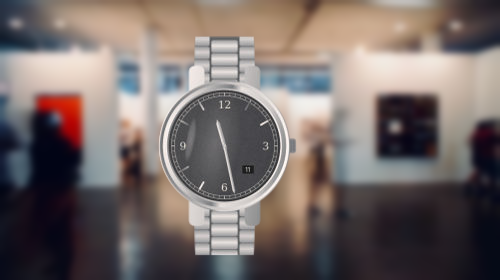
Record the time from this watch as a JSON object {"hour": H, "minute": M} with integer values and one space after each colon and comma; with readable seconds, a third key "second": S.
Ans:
{"hour": 11, "minute": 28}
